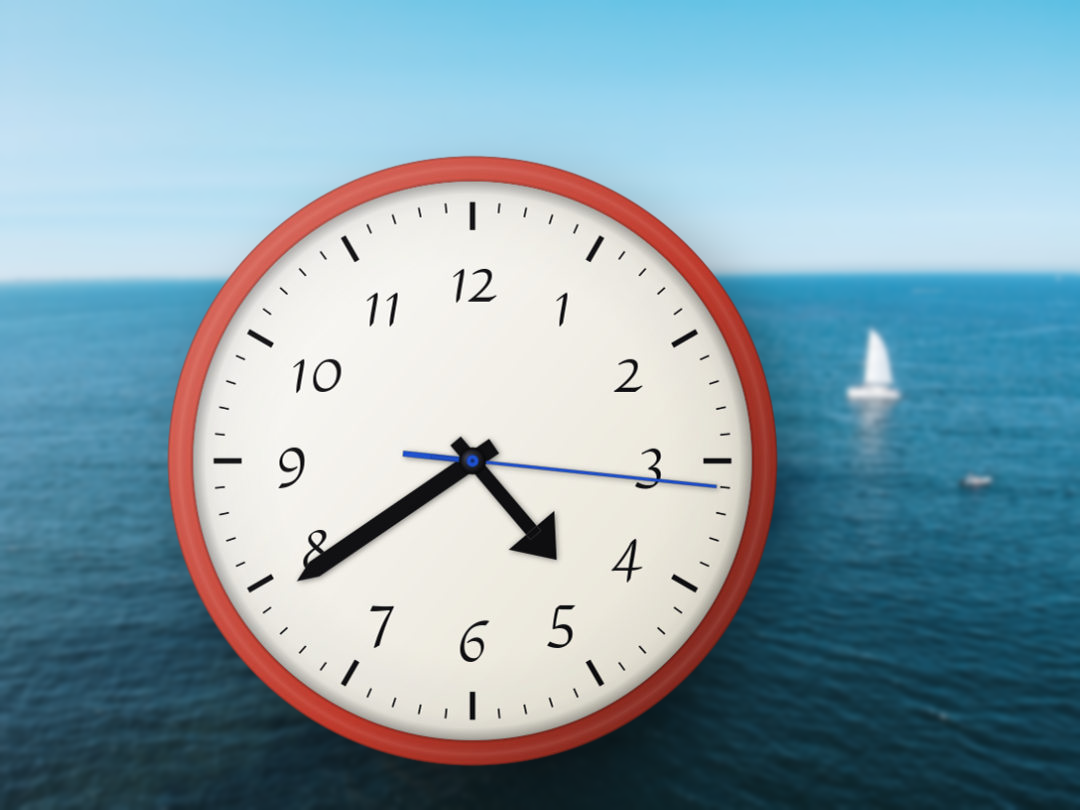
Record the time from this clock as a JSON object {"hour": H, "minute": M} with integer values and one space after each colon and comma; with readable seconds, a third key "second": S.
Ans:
{"hour": 4, "minute": 39, "second": 16}
